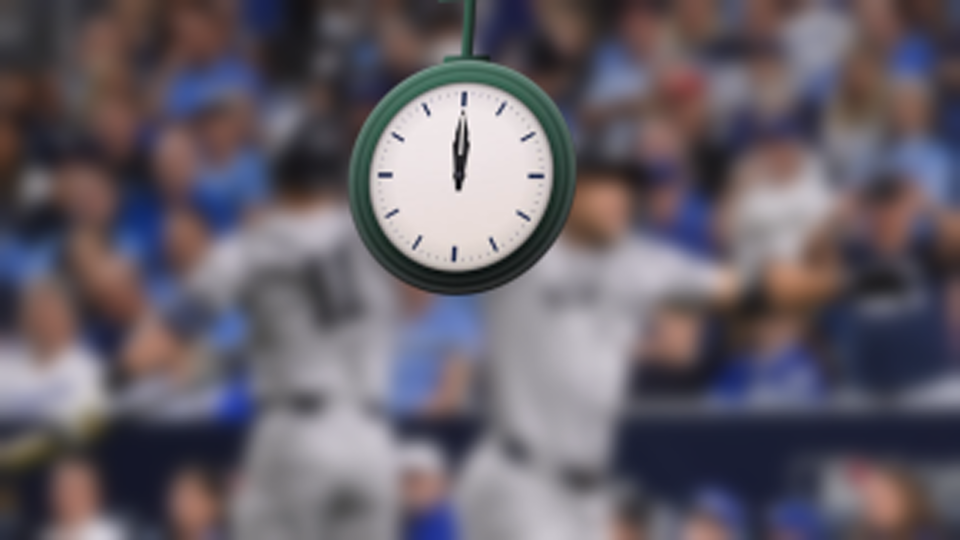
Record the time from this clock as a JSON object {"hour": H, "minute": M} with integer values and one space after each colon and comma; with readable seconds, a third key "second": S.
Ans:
{"hour": 12, "minute": 0}
